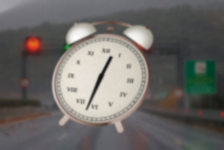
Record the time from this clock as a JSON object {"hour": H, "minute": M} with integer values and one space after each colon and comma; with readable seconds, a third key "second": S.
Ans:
{"hour": 12, "minute": 32}
